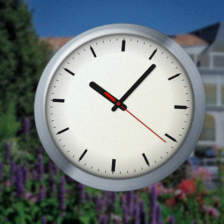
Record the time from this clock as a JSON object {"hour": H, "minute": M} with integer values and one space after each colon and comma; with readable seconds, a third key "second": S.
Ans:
{"hour": 10, "minute": 6, "second": 21}
